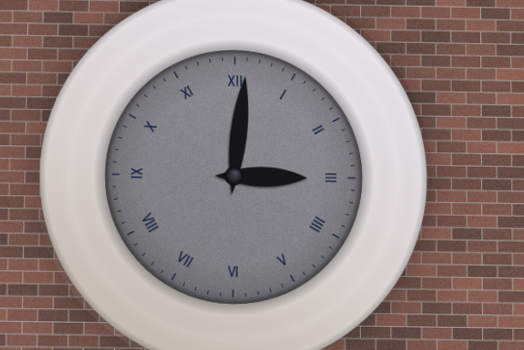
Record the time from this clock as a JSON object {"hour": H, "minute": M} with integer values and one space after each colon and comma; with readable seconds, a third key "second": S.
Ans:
{"hour": 3, "minute": 1}
